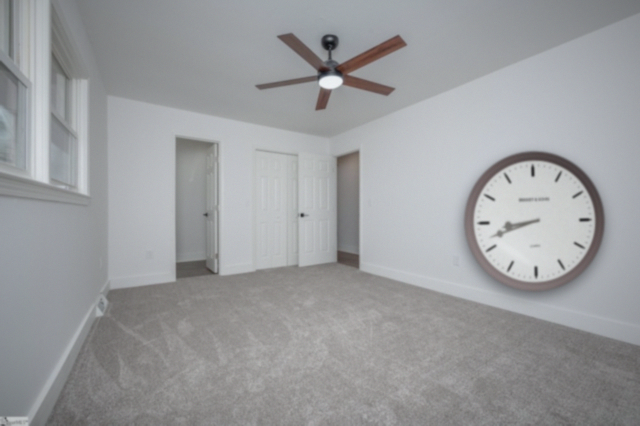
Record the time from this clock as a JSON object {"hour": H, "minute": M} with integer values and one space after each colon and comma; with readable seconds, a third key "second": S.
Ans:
{"hour": 8, "minute": 42}
